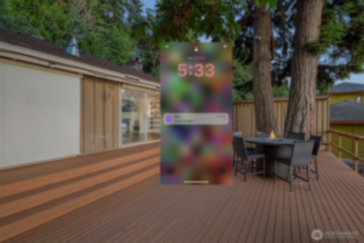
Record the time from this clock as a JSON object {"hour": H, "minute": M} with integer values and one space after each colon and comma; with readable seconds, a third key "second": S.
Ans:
{"hour": 5, "minute": 33}
